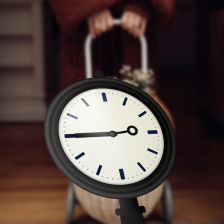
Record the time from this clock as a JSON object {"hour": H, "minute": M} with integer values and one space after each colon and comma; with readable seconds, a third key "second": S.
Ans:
{"hour": 2, "minute": 45}
